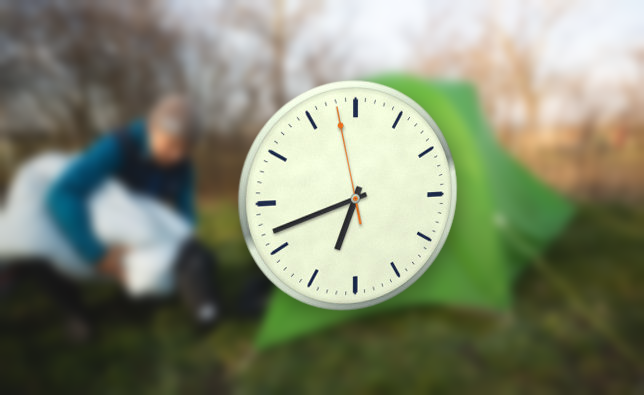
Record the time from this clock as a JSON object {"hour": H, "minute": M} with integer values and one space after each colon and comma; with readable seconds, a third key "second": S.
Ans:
{"hour": 6, "minute": 41, "second": 58}
